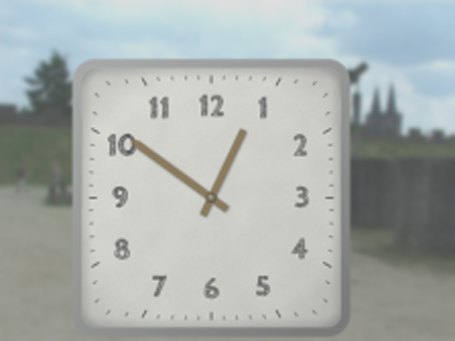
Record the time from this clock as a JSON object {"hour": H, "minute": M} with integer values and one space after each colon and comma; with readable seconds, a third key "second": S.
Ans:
{"hour": 12, "minute": 51}
